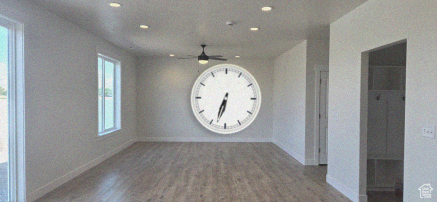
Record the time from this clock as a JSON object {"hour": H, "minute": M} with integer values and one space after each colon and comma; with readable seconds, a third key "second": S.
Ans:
{"hour": 6, "minute": 33}
